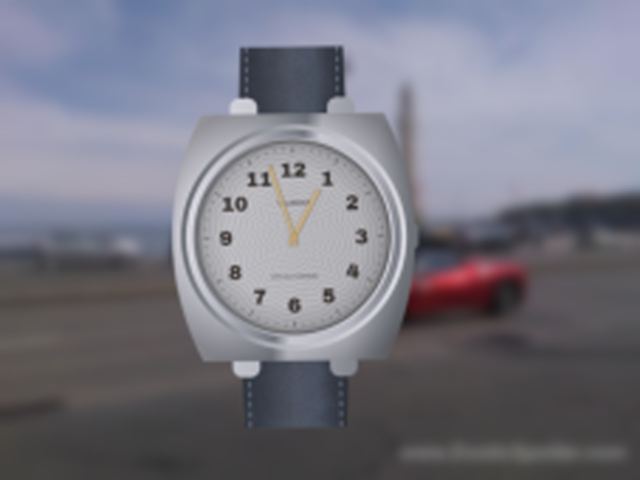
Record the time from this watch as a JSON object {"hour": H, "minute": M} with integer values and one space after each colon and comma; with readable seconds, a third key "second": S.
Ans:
{"hour": 12, "minute": 57}
